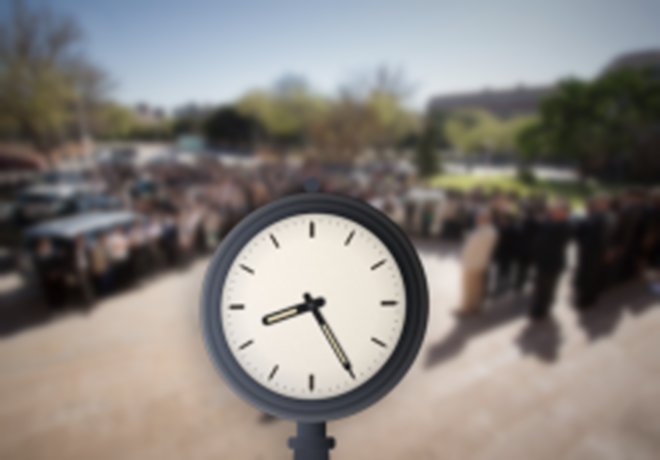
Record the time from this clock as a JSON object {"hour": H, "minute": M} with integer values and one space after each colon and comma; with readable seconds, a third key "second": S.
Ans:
{"hour": 8, "minute": 25}
